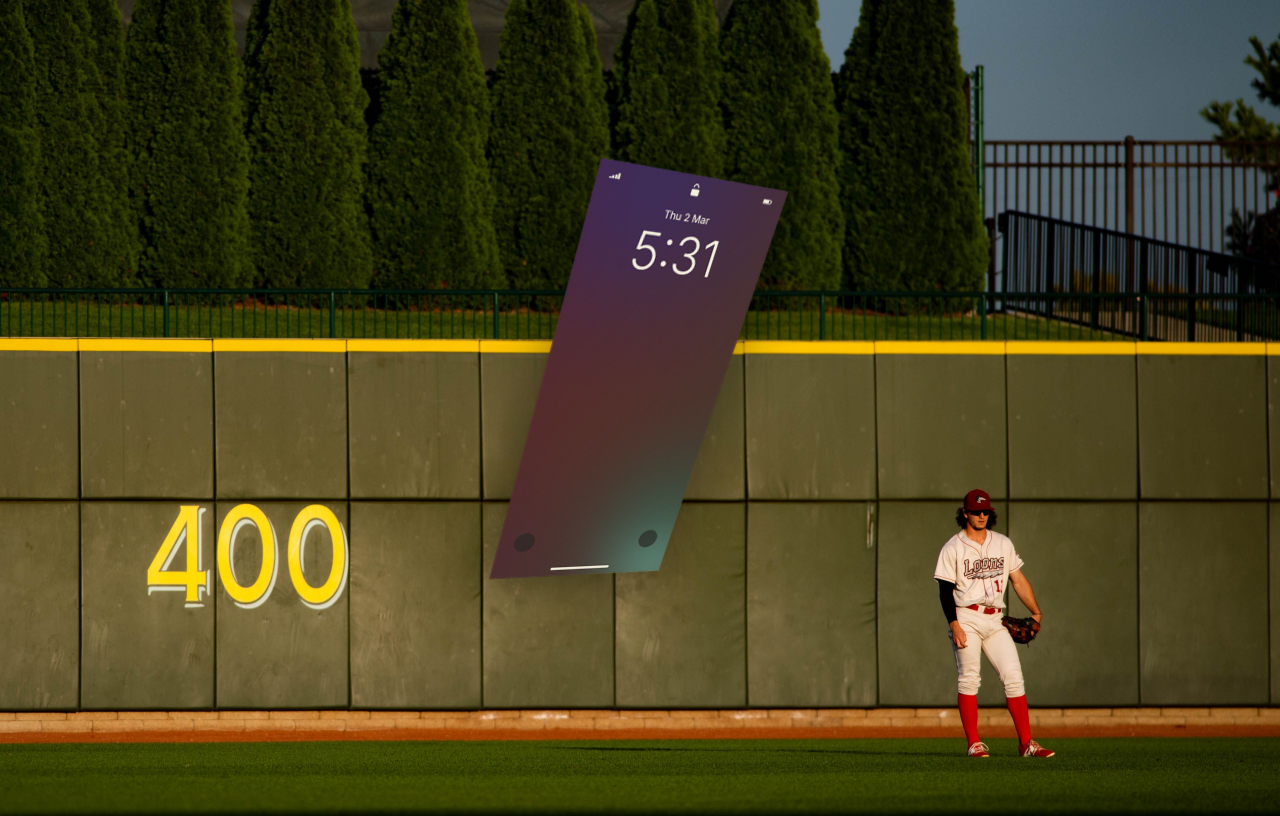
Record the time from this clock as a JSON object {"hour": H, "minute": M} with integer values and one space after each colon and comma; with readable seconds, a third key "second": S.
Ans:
{"hour": 5, "minute": 31}
